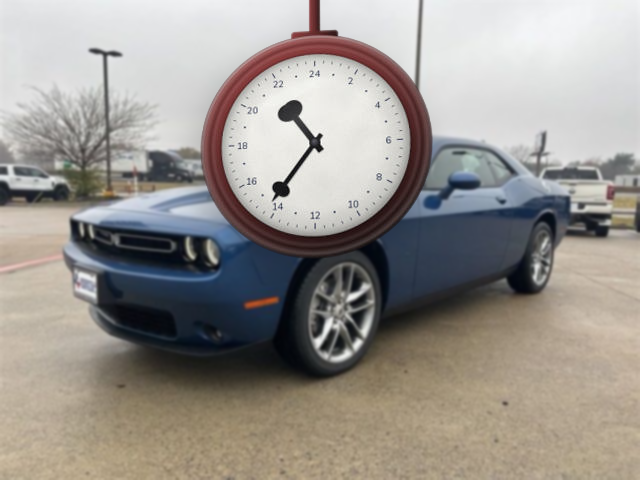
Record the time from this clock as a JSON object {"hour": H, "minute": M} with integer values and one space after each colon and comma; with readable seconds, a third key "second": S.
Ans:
{"hour": 21, "minute": 36}
